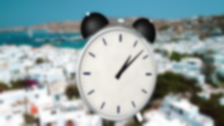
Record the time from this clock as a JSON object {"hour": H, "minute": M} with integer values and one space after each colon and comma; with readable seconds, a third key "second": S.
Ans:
{"hour": 1, "minute": 8}
